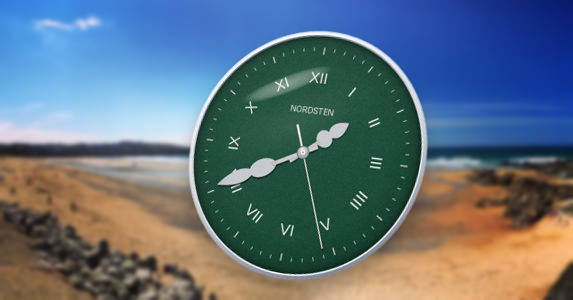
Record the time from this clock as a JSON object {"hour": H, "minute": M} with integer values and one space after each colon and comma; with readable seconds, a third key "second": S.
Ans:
{"hour": 1, "minute": 40, "second": 26}
